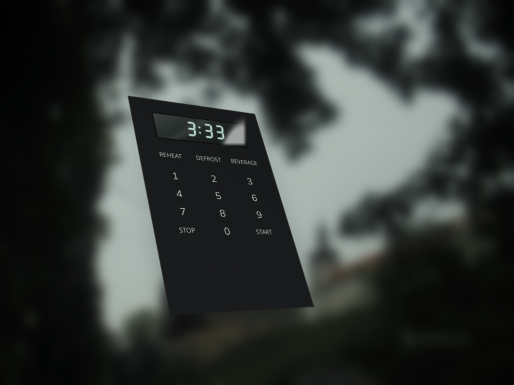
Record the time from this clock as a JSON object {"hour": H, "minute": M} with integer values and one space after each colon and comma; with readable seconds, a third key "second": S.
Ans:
{"hour": 3, "minute": 33}
